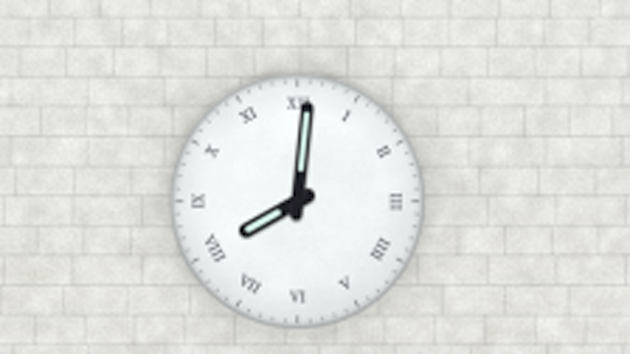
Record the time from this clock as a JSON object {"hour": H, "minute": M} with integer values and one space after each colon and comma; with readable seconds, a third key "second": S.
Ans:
{"hour": 8, "minute": 1}
